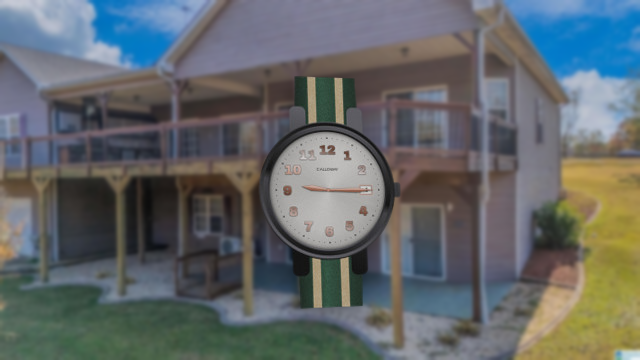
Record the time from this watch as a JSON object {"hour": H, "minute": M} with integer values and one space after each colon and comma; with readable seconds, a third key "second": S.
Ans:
{"hour": 9, "minute": 15}
